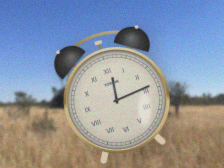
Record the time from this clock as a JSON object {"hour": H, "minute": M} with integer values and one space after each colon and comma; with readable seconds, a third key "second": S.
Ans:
{"hour": 12, "minute": 14}
